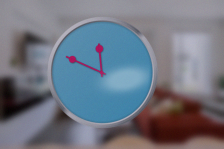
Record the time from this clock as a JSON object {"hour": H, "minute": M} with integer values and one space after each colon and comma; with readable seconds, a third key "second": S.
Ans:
{"hour": 11, "minute": 49}
